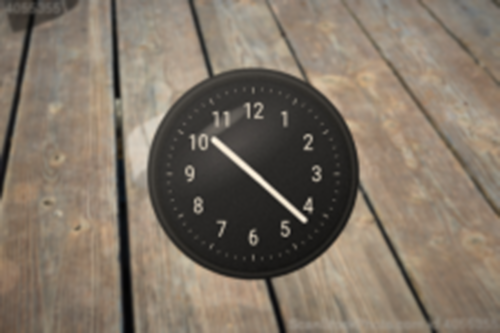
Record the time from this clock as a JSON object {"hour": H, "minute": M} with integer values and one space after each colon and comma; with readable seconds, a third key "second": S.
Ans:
{"hour": 10, "minute": 22}
